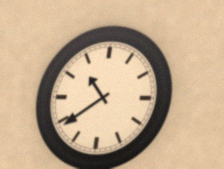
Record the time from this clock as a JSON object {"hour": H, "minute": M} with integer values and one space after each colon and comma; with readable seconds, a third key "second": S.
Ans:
{"hour": 10, "minute": 39}
